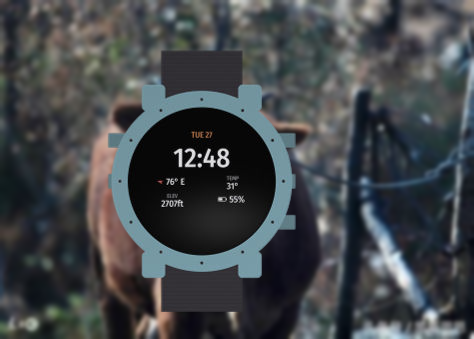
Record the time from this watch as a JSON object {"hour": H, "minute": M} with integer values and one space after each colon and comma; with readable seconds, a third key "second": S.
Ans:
{"hour": 12, "minute": 48}
